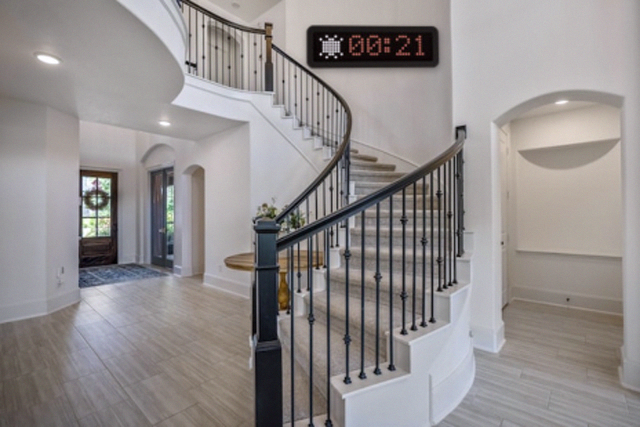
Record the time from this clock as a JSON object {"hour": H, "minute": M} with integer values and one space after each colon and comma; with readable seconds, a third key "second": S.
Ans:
{"hour": 0, "minute": 21}
